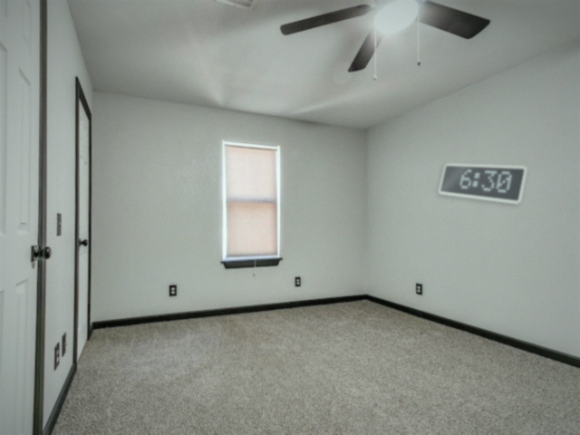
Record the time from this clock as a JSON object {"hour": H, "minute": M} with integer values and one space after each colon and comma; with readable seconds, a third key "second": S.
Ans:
{"hour": 6, "minute": 30}
